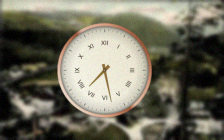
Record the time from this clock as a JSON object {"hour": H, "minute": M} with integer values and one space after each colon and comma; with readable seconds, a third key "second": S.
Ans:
{"hour": 7, "minute": 28}
